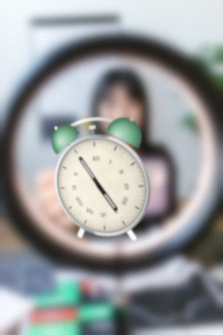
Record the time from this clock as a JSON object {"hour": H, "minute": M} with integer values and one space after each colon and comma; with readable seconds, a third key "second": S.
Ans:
{"hour": 4, "minute": 55}
